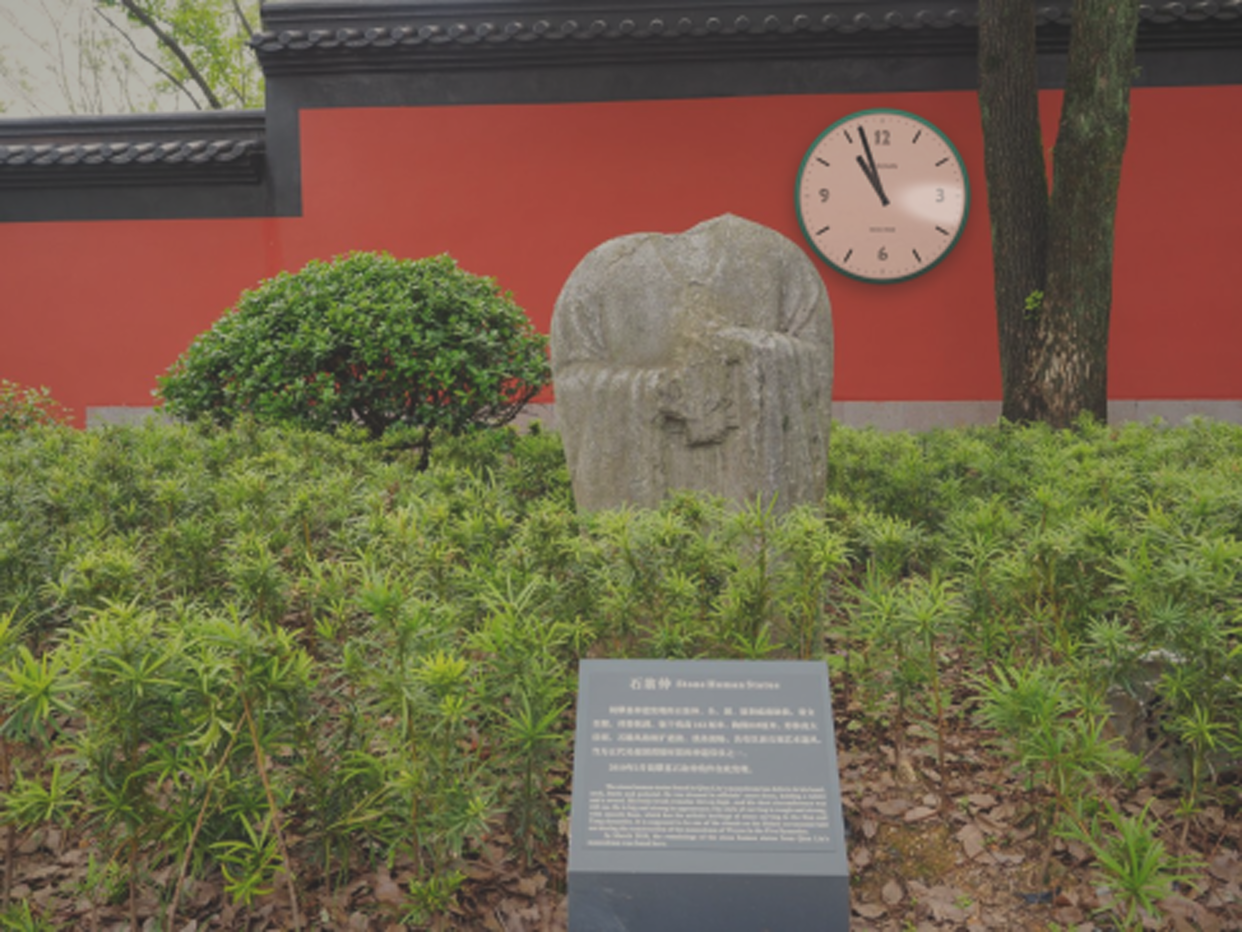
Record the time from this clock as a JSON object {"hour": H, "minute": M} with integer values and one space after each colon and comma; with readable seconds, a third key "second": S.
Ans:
{"hour": 10, "minute": 57}
